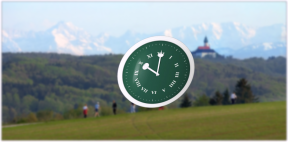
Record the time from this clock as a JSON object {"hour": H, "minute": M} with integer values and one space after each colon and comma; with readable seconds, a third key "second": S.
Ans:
{"hour": 10, "minute": 0}
